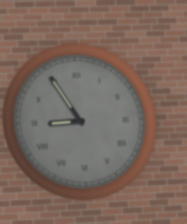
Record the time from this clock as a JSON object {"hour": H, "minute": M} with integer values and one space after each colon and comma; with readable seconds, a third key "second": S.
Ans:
{"hour": 8, "minute": 55}
